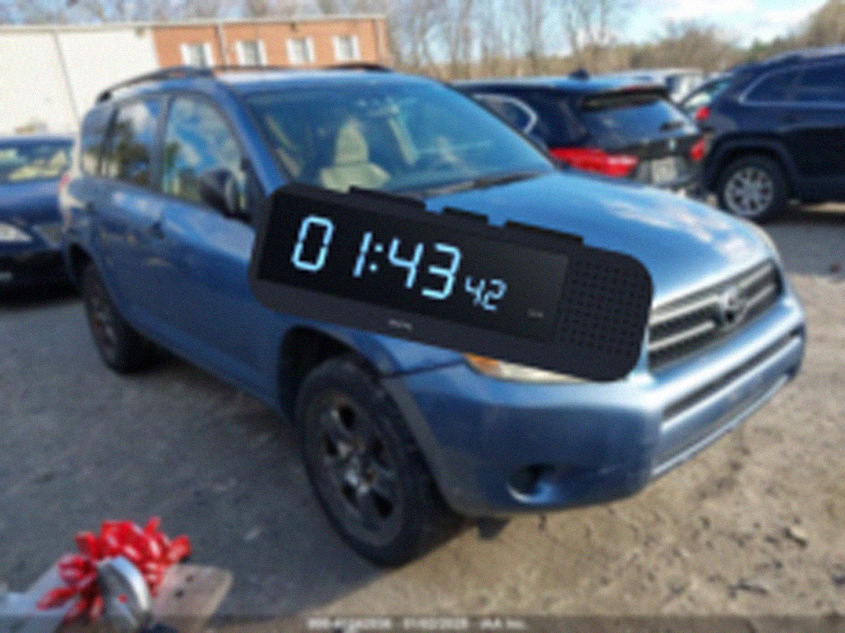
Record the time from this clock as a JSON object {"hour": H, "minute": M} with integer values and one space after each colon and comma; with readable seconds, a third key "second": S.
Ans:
{"hour": 1, "minute": 43, "second": 42}
